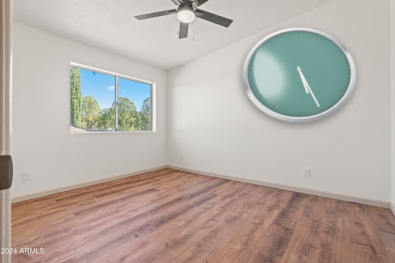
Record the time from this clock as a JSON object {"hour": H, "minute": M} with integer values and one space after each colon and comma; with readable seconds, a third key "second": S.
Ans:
{"hour": 5, "minute": 26}
